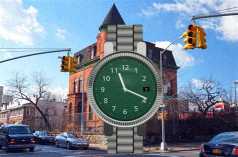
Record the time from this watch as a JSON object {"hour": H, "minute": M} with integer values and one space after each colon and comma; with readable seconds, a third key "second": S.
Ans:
{"hour": 11, "minute": 19}
